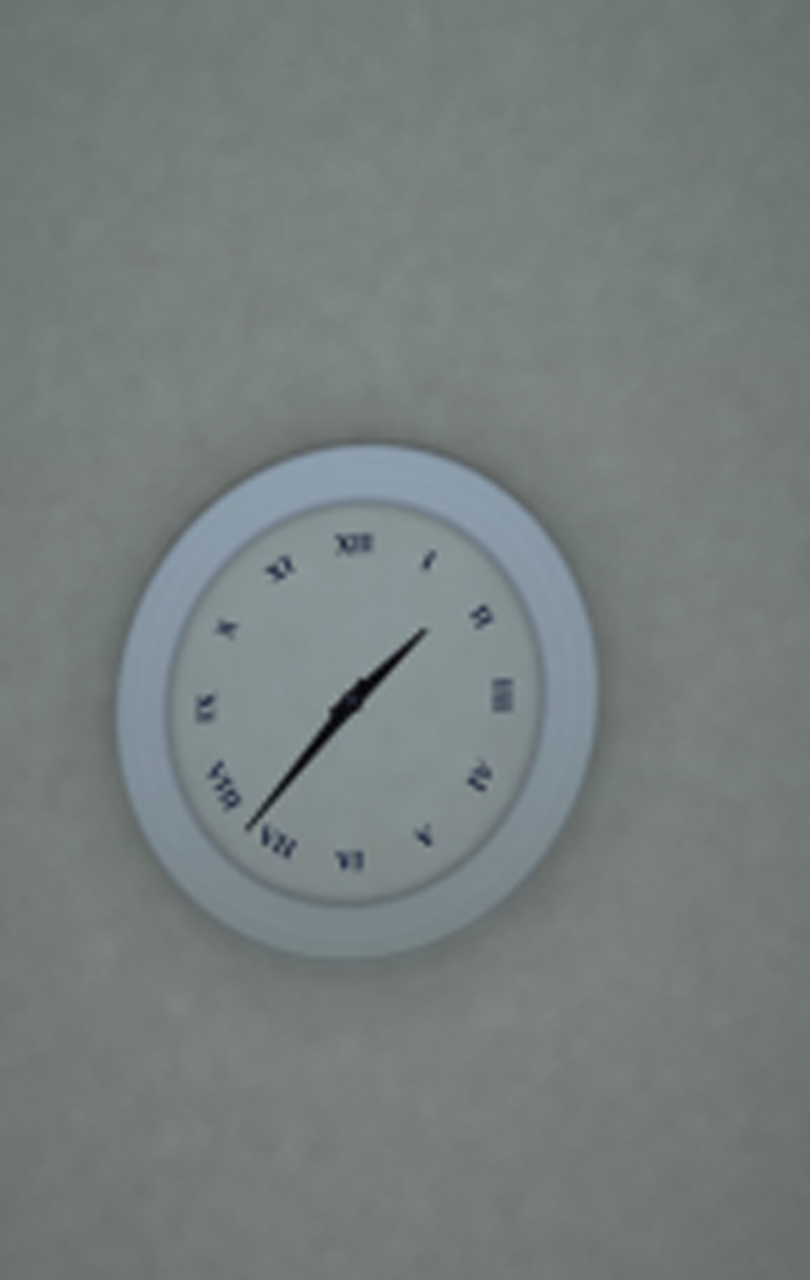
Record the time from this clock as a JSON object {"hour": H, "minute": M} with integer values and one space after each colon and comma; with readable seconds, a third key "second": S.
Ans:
{"hour": 1, "minute": 37}
